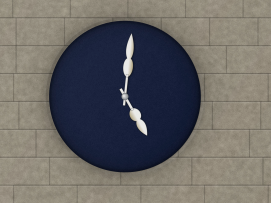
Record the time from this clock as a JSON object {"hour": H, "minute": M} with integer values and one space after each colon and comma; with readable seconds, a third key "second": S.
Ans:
{"hour": 5, "minute": 1}
